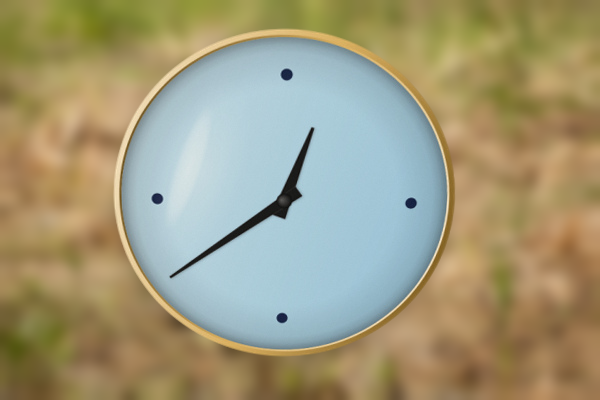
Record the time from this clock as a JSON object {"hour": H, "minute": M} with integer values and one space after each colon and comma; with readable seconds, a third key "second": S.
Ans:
{"hour": 12, "minute": 39}
